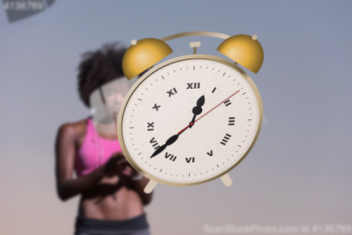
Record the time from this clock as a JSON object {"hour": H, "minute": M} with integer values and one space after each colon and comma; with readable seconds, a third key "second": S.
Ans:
{"hour": 12, "minute": 38, "second": 9}
